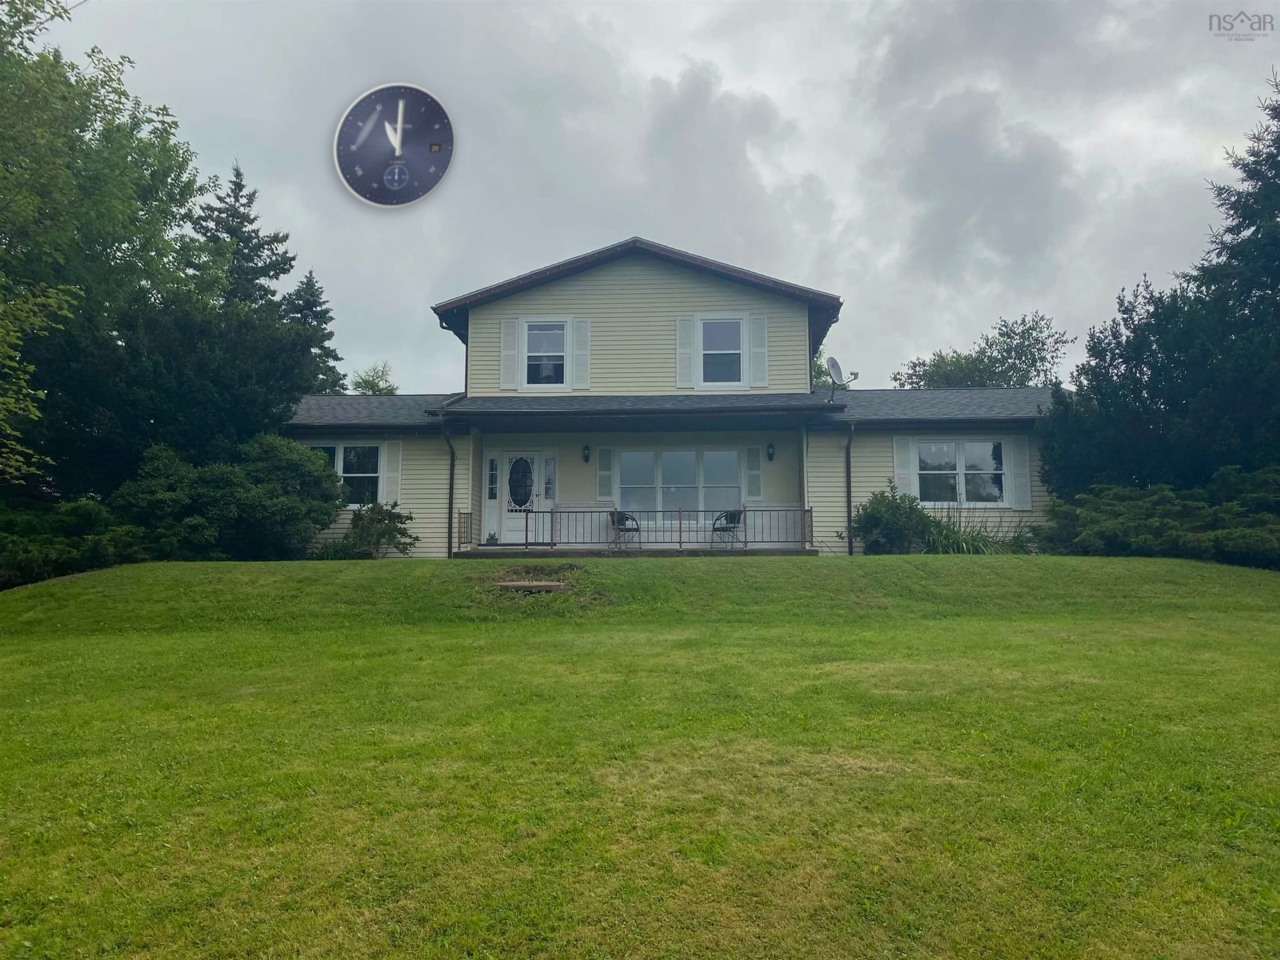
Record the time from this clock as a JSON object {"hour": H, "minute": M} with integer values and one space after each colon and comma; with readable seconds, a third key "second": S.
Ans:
{"hour": 11, "minute": 0}
